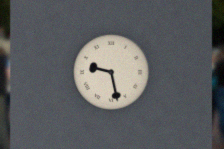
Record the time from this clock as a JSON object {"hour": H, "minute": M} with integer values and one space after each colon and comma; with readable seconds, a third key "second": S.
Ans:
{"hour": 9, "minute": 28}
